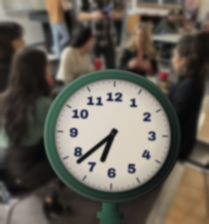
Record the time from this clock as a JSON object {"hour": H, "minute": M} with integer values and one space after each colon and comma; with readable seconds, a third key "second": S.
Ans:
{"hour": 6, "minute": 38}
